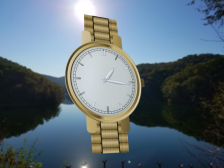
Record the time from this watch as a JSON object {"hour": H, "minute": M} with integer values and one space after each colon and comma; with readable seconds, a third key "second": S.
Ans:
{"hour": 1, "minute": 16}
